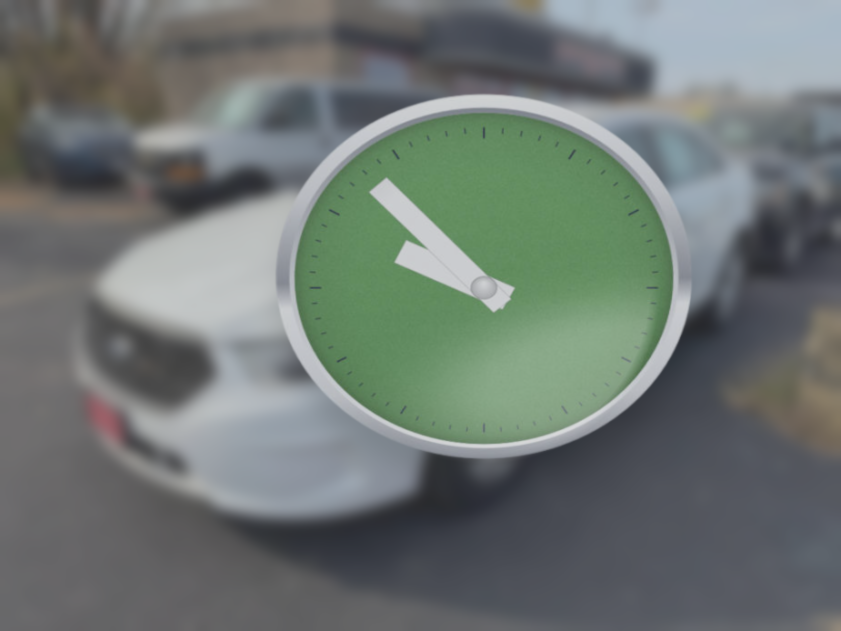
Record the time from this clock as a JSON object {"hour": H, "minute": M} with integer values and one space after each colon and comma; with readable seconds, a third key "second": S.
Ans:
{"hour": 9, "minute": 53}
